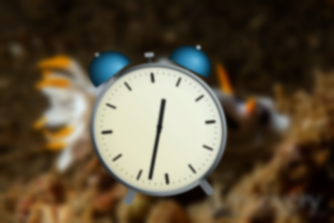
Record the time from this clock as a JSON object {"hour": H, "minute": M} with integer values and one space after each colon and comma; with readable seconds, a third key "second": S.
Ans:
{"hour": 12, "minute": 33}
